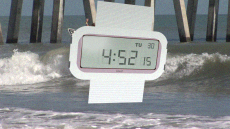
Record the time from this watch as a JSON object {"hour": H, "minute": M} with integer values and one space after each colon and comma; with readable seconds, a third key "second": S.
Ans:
{"hour": 4, "minute": 52, "second": 15}
